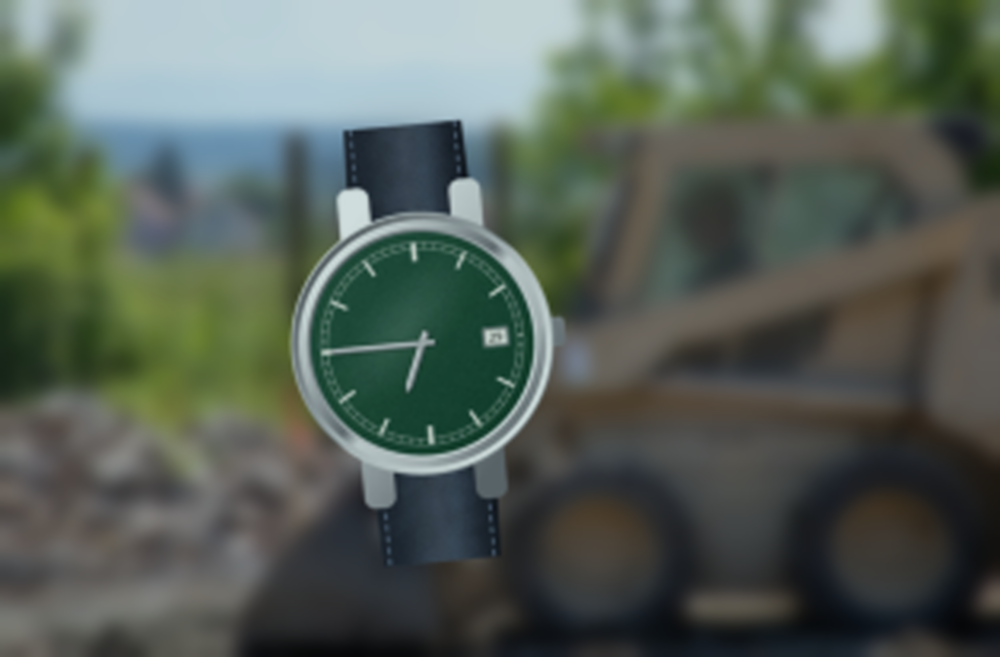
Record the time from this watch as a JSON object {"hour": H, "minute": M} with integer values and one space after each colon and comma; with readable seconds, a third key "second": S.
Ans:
{"hour": 6, "minute": 45}
